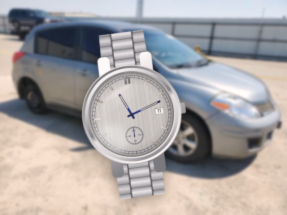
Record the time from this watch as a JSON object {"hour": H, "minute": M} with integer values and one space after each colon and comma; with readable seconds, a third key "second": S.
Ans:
{"hour": 11, "minute": 12}
